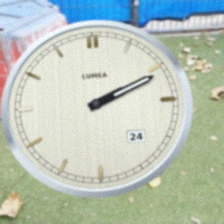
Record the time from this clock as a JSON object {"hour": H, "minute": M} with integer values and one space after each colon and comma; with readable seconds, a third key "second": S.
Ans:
{"hour": 2, "minute": 11}
